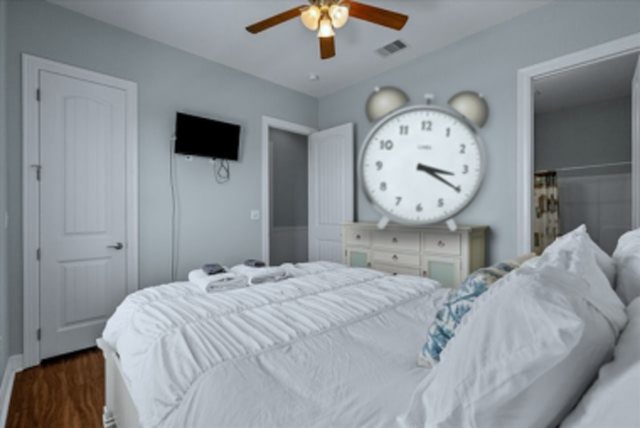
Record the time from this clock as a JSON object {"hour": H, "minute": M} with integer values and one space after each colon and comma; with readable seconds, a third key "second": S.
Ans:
{"hour": 3, "minute": 20}
